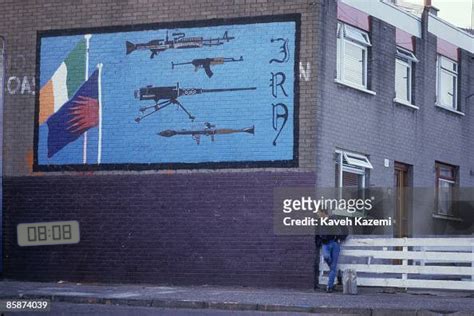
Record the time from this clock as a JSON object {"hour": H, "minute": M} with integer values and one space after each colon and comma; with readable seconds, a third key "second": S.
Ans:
{"hour": 8, "minute": 8}
